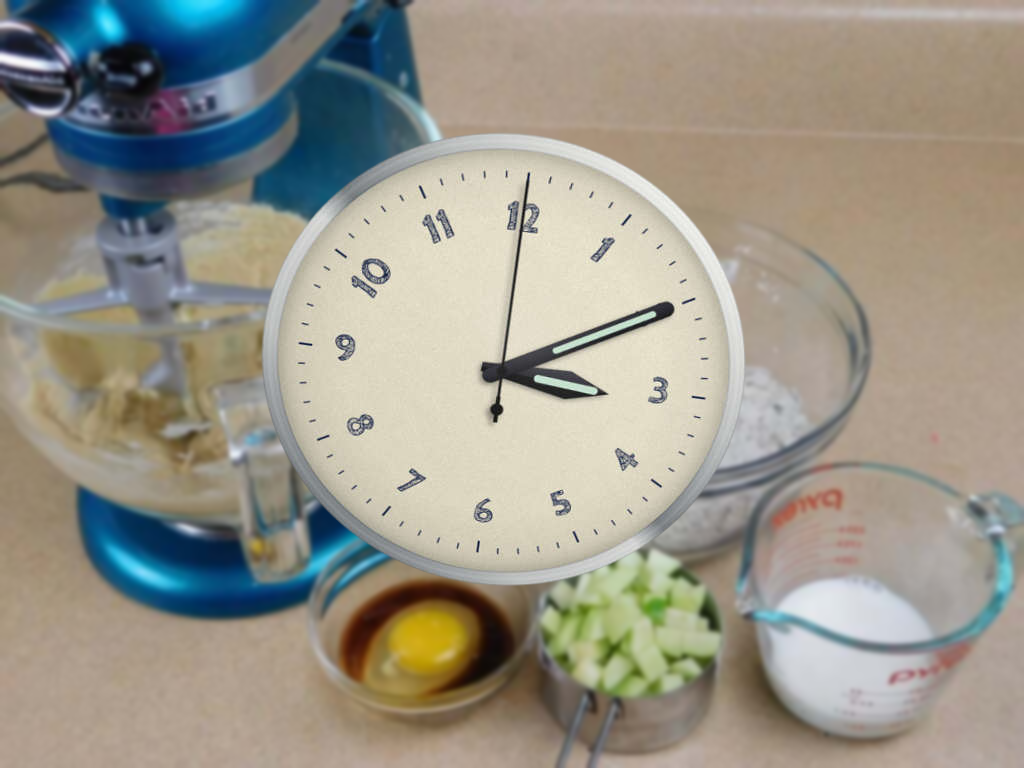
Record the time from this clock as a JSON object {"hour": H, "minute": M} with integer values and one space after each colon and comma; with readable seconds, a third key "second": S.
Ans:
{"hour": 3, "minute": 10, "second": 0}
